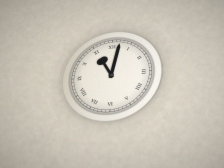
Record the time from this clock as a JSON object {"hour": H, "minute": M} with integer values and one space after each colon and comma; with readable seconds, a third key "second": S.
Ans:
{"hour": 11, "minute": 2}
